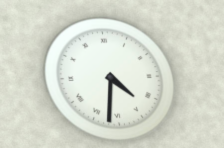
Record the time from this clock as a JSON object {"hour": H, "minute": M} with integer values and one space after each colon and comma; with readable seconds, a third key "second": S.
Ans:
{"hour": 4, "minute": 32}
